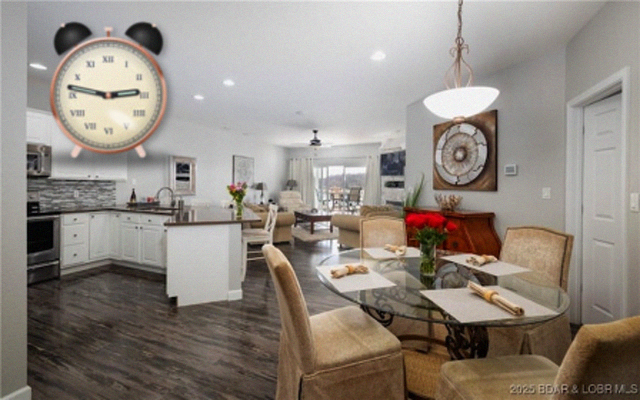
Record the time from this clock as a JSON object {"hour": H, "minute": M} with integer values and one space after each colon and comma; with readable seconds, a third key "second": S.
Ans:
{"hour": 2, "minute": 47}
